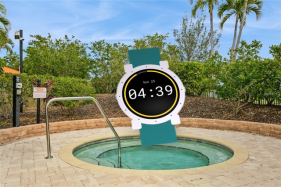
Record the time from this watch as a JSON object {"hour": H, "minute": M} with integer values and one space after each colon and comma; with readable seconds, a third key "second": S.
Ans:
{"hour": 4, "minute": 39}
